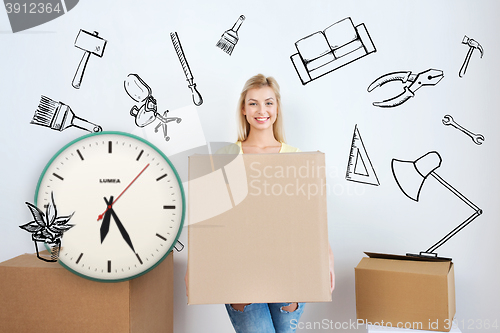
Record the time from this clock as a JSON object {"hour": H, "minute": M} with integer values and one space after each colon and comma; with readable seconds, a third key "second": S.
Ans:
{"hour": 6, "minute": 25, "second": 7}
